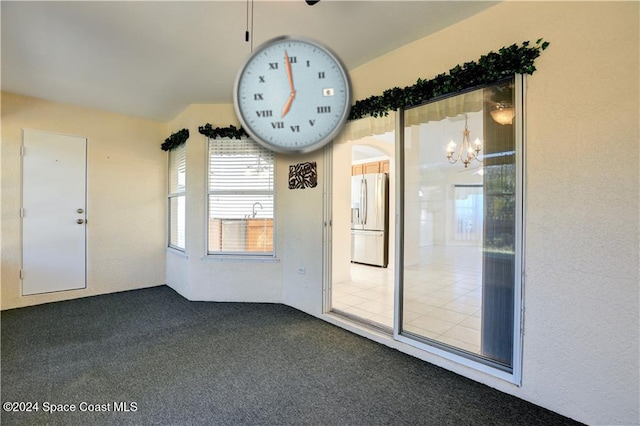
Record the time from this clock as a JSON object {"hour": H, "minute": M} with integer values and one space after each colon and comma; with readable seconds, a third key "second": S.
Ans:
{"hour": 6, "minute": 59}
